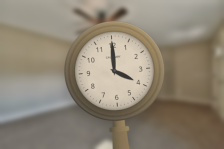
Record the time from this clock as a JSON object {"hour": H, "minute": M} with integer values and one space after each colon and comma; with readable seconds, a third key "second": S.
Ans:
{"hour": 4, "minute": 0}
